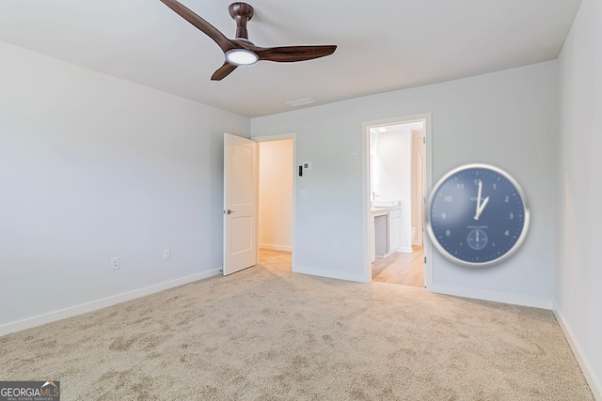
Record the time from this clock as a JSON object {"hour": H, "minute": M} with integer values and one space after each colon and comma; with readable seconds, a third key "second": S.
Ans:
{"hour": 1, "minute": 1}
